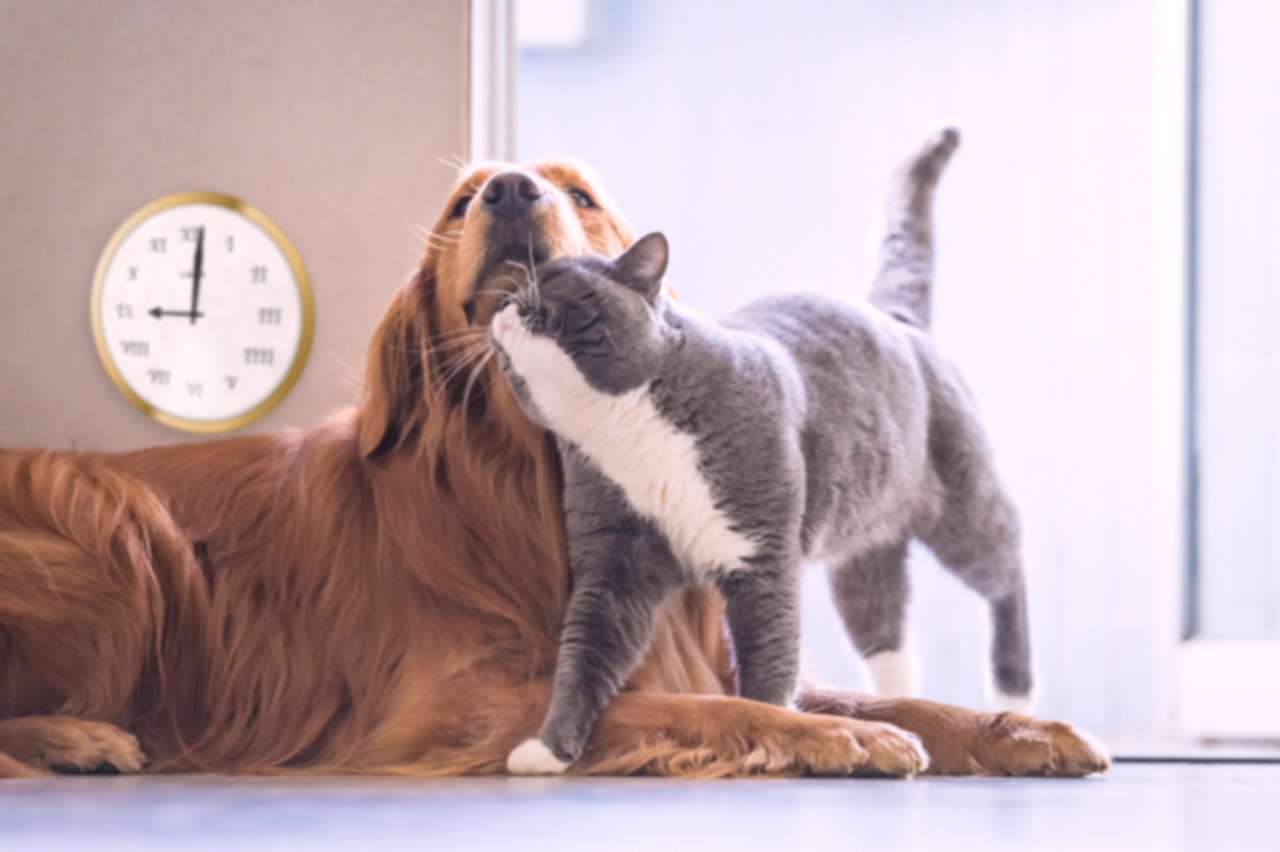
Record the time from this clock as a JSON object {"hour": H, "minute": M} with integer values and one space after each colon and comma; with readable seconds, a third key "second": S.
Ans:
{"hour": 9, "minute": 1}
